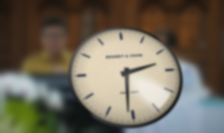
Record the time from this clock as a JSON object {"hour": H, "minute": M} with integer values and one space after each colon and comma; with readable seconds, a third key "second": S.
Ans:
{"hour": 2, "minute": 31}
